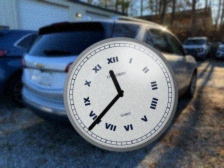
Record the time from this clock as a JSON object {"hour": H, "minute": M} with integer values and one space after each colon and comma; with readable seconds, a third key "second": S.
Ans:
{"hour": 11, "minute": 39}
